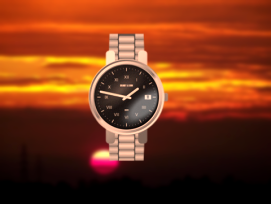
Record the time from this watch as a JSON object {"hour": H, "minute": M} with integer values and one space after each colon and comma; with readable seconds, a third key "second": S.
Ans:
{"hour": 1, "minute": 47}
